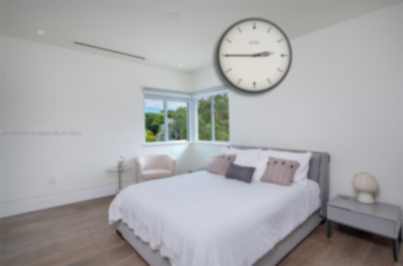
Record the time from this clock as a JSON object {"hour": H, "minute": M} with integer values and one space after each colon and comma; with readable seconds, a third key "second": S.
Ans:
{"hour": 2, "minute": 45}
